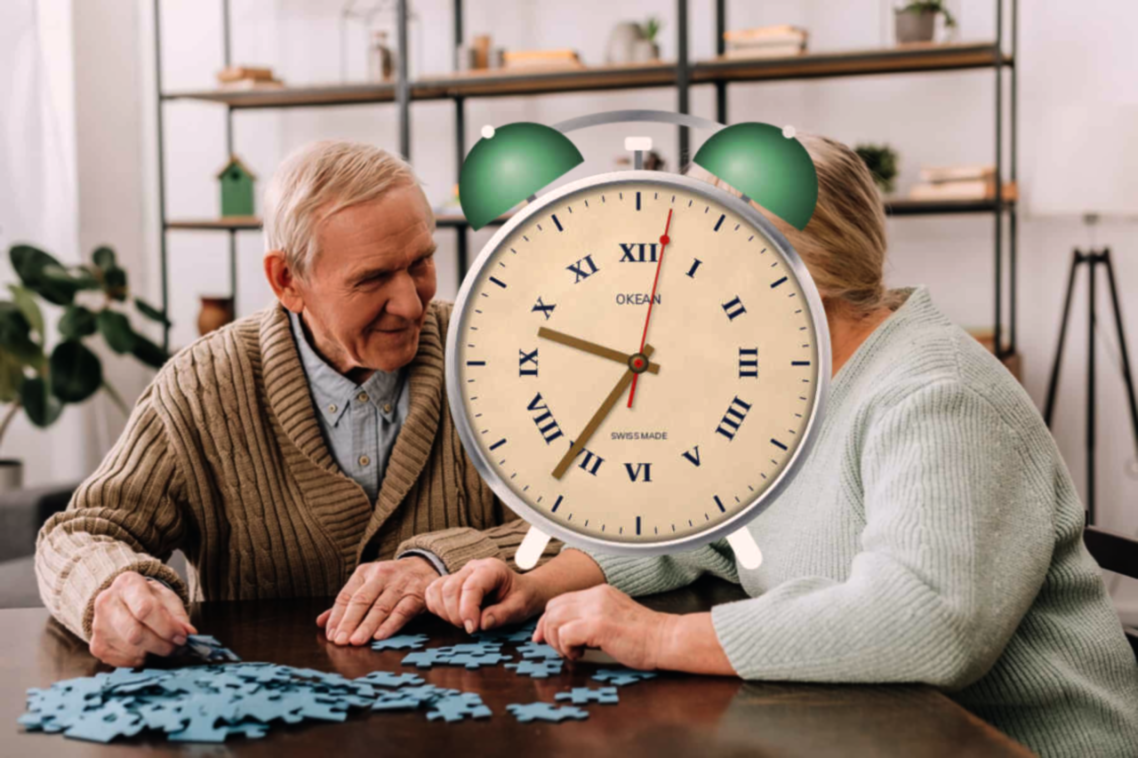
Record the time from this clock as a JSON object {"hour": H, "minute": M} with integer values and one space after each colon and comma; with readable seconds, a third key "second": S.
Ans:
{"hour": 9, "minute": 36, "second": 2}
